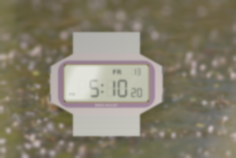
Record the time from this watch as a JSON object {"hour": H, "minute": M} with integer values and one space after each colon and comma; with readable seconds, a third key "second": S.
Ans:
{"hour": 5, "minute": 10}
